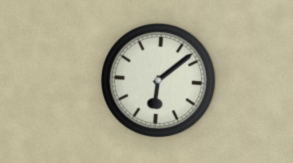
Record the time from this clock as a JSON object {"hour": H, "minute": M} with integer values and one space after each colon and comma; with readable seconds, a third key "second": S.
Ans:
{"hour": 6, "minute": 8}
